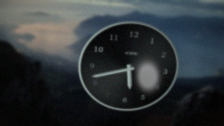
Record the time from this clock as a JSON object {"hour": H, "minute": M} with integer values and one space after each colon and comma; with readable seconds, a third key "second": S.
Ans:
{"hour": 5, "minute": 42}
